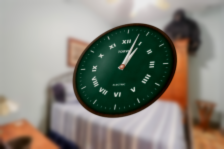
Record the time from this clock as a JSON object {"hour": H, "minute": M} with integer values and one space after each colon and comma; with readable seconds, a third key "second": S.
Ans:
{"hour": 1, "minute": 3}
